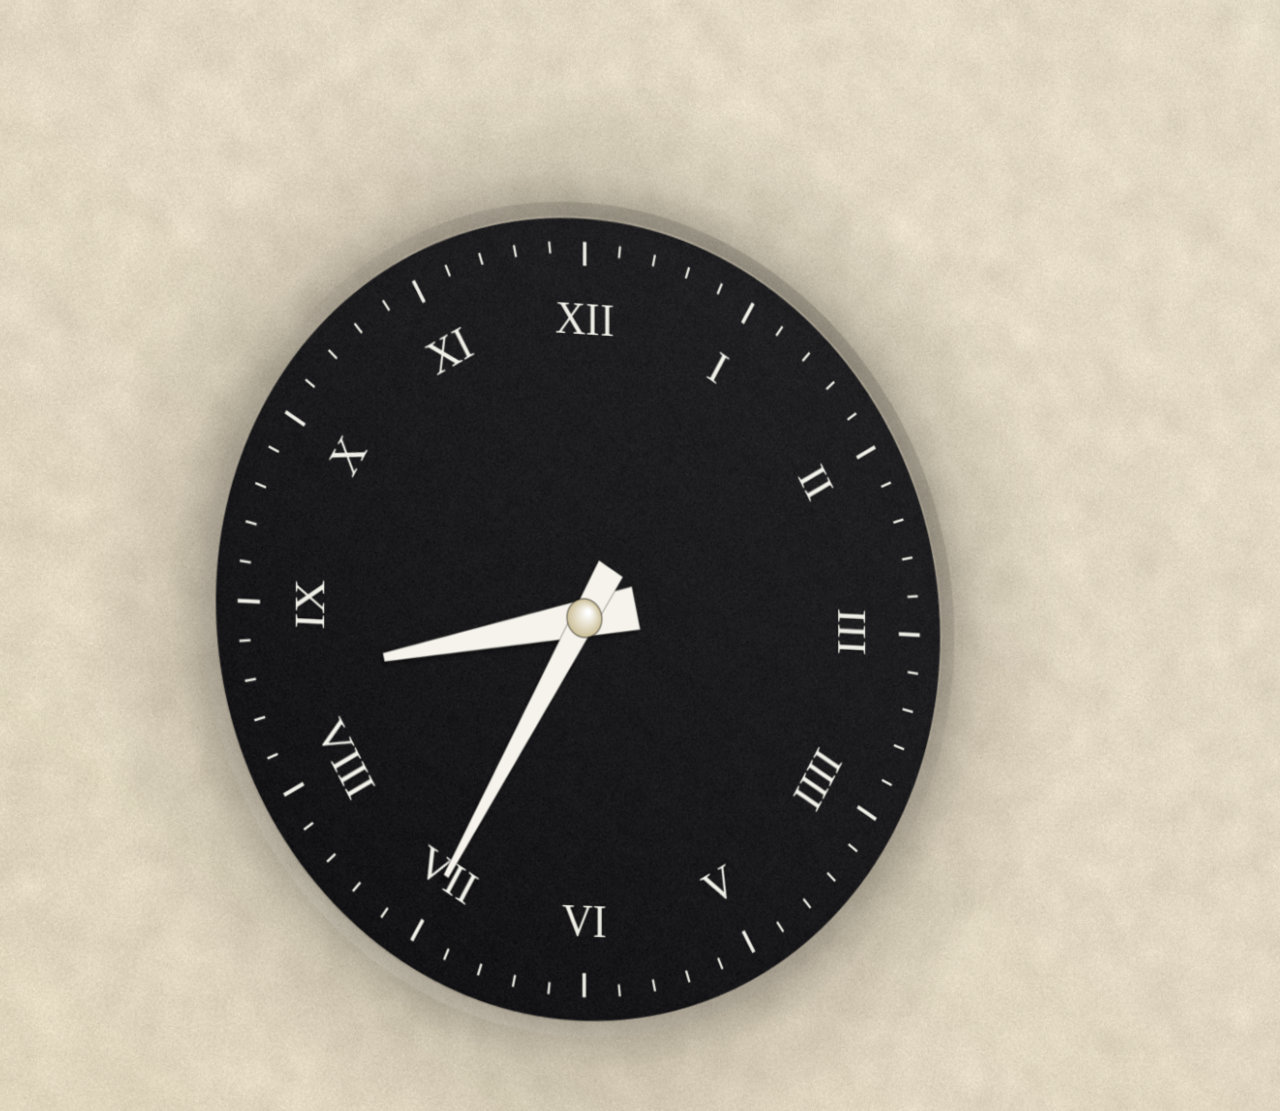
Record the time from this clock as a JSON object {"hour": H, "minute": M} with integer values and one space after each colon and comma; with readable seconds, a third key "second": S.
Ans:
{"hour": 8, "minute": 35}
